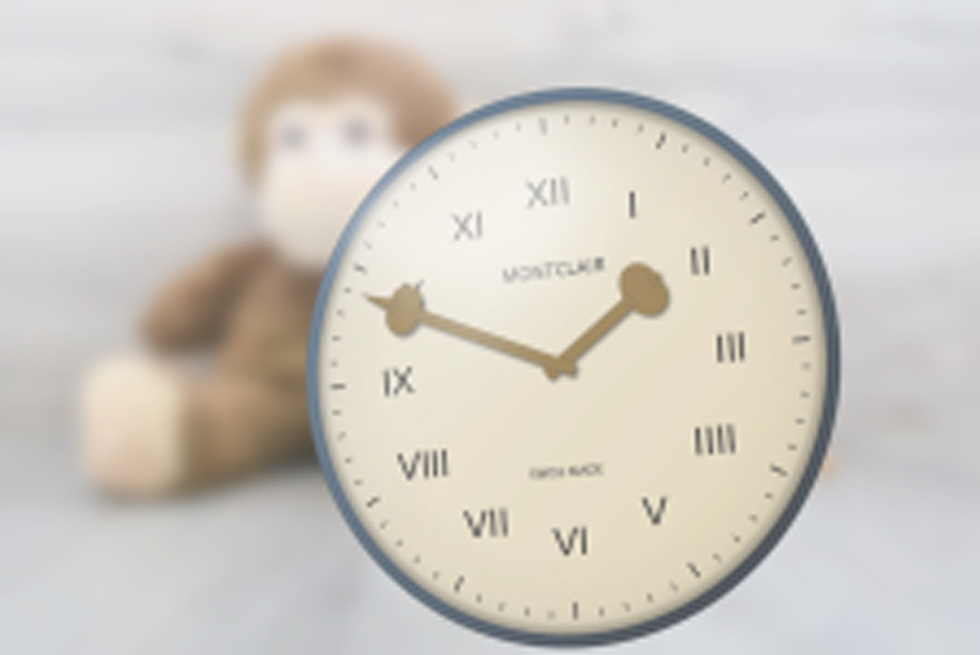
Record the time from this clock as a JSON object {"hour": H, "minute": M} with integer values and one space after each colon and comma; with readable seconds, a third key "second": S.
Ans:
{"hour": 1, "minute": 49}
